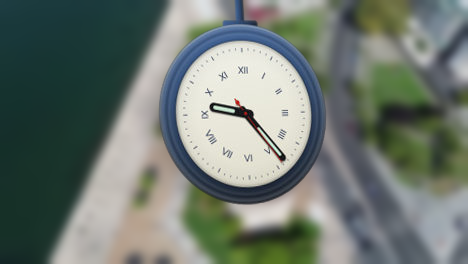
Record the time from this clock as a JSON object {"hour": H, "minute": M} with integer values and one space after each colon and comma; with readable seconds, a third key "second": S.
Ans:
{"hour": 9, "minute": 23, "second": 24}
